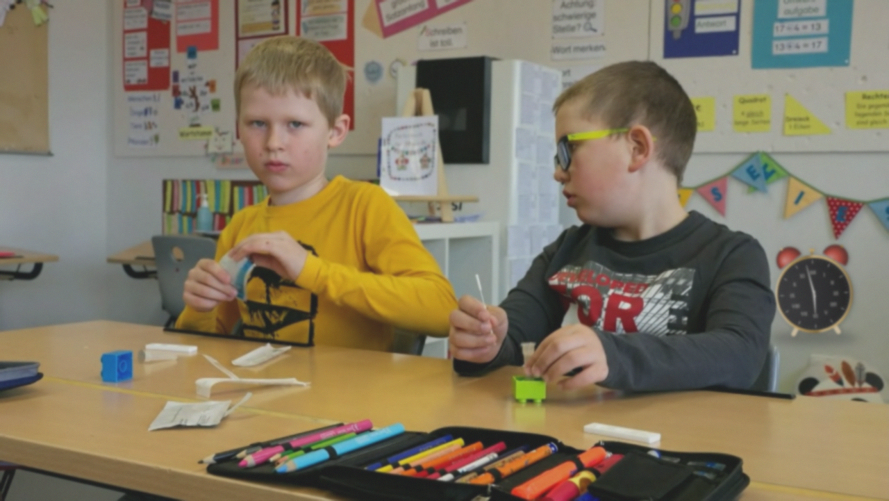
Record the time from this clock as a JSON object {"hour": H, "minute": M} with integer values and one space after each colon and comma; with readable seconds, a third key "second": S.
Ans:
{"hour": 5, "minute": 58}
